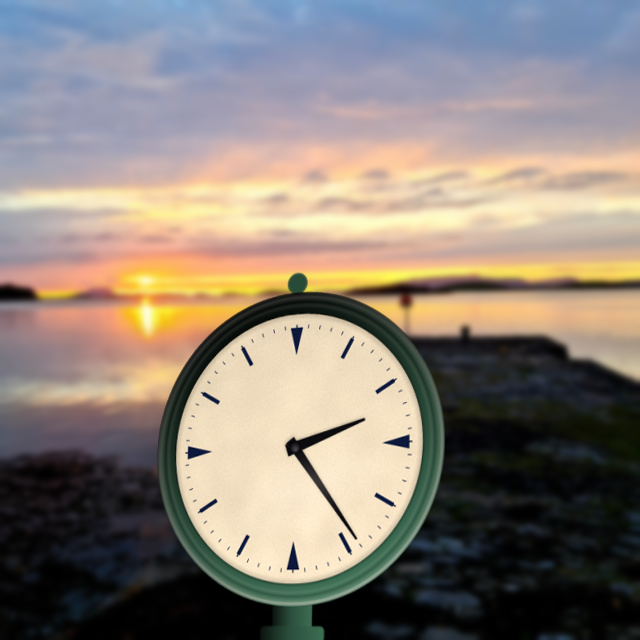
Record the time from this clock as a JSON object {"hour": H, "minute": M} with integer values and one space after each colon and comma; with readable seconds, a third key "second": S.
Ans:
{"hour": 2, "minute": 24}
